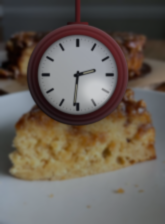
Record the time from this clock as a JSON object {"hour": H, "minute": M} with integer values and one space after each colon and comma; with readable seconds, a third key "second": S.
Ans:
{"hour": 2, "minute": 31}
